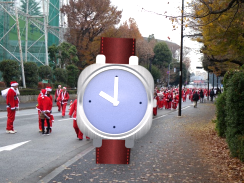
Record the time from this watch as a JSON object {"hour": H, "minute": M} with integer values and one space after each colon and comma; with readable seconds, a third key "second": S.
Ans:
{"hour": 10, "minute": 0}
